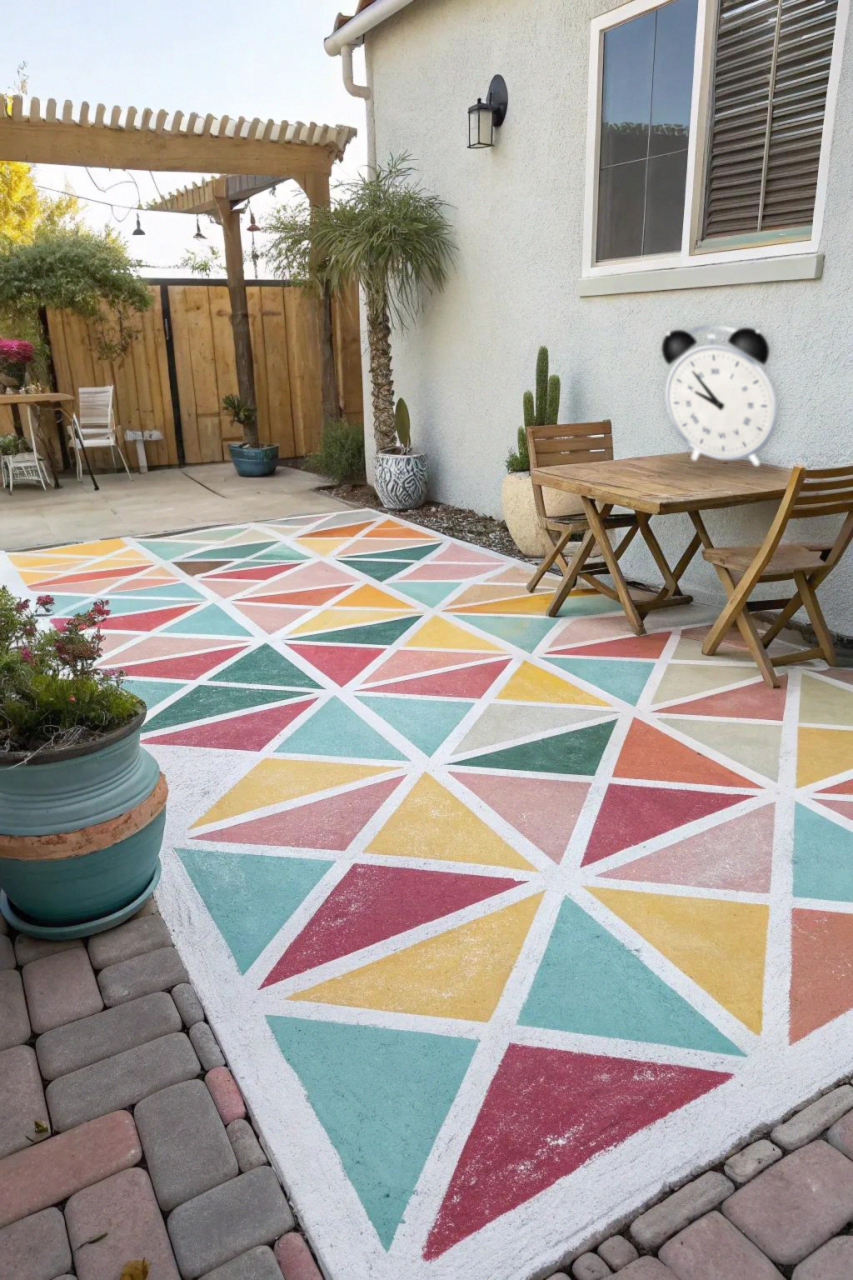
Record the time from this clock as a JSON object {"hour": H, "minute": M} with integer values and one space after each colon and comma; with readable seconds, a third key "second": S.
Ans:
{"hour": 9, "minute": 54}
